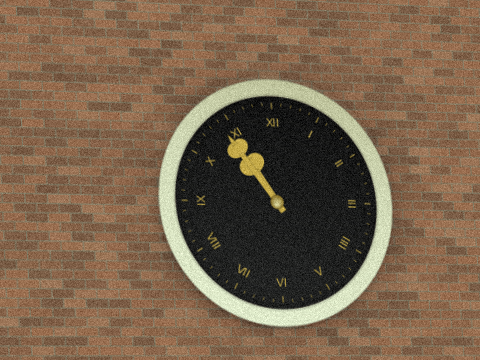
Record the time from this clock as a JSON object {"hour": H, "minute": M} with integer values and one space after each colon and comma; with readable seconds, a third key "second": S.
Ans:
{"hour": 10, "minute": 54}
